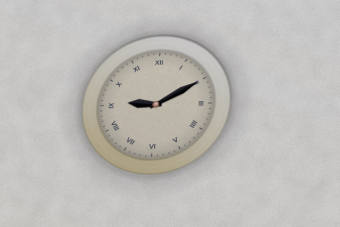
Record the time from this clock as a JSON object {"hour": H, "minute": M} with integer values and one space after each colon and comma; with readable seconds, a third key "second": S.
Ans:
{"hour": 9, "minute": 10}
